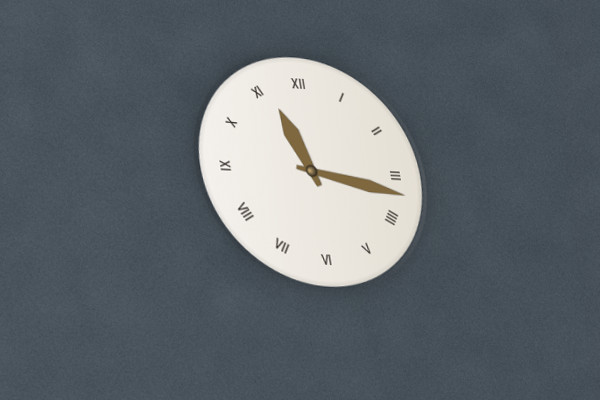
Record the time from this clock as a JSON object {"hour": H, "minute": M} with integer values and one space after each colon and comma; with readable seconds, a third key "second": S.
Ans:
{"hour": 11, "minute": 17}
